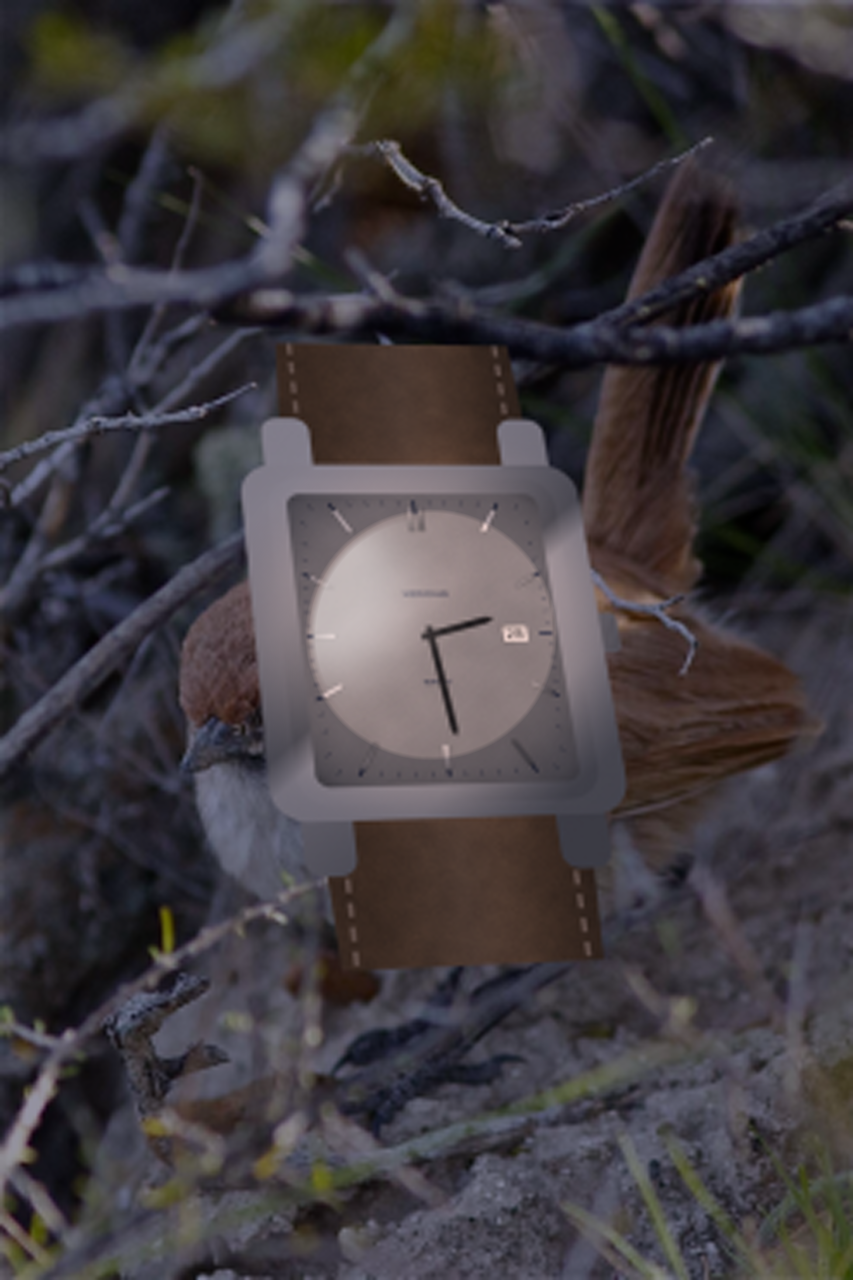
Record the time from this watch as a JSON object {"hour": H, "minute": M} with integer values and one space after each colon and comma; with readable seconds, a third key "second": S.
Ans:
{"hour": 2, "minute": 29}
